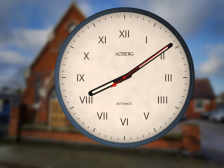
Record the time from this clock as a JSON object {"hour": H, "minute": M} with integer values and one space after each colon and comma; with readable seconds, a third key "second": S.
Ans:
{"hour": 8, "minute": 9, "second": 9}
